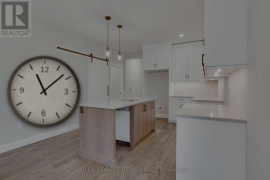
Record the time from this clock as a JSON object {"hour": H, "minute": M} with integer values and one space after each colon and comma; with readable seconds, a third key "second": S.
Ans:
{"hour": 11, "minute": 8}
